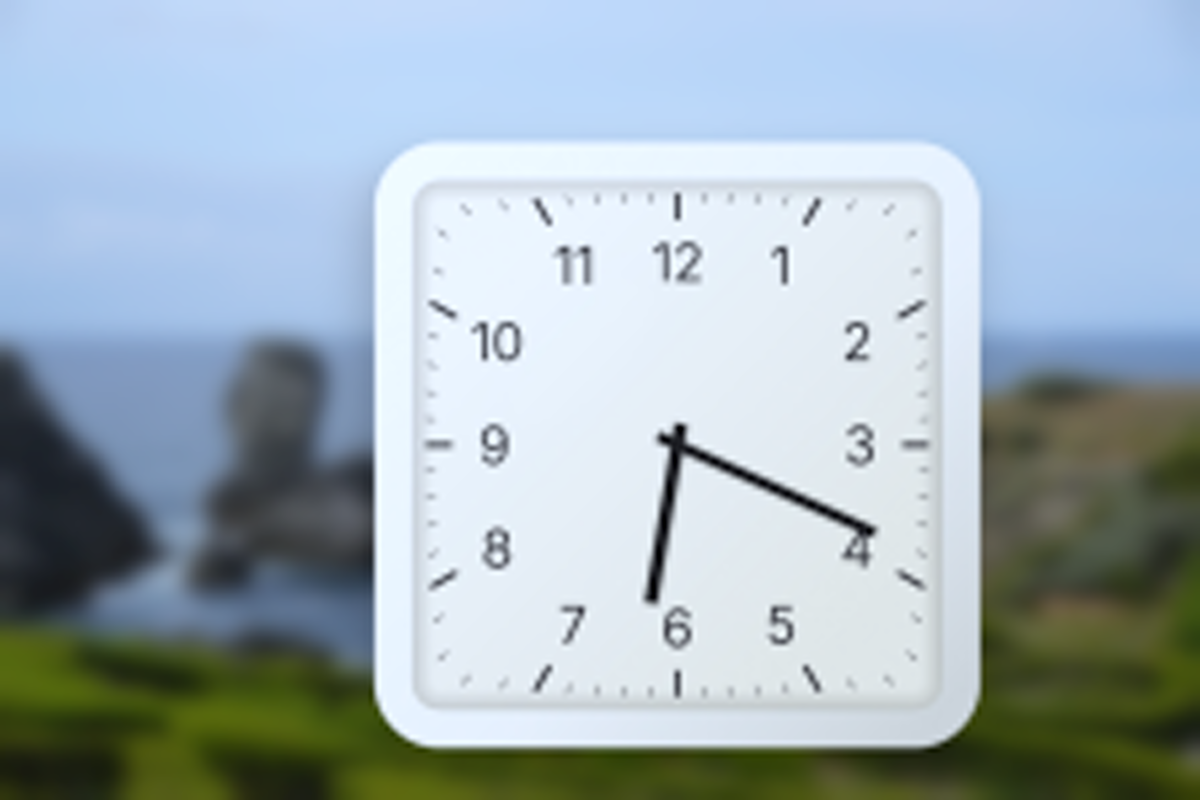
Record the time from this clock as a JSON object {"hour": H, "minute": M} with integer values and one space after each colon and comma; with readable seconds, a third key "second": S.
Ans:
{"hour": 6, "minute": 19}
